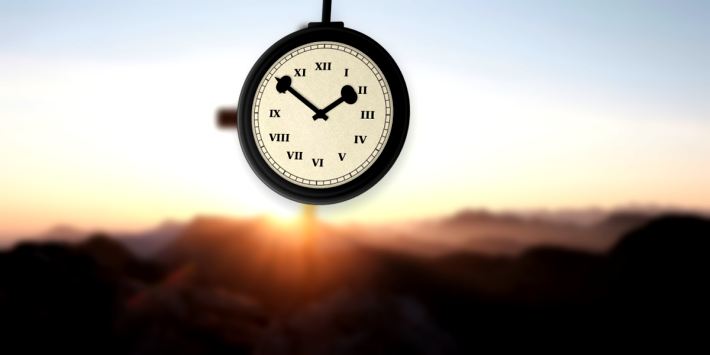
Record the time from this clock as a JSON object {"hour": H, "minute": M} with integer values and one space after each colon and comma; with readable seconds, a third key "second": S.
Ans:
{"hour": 1, "minute": 51}
